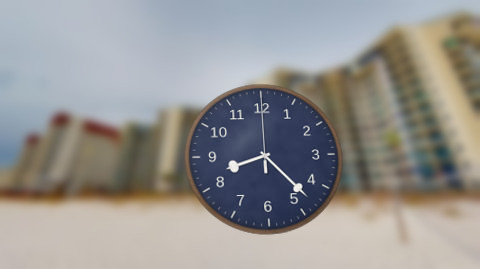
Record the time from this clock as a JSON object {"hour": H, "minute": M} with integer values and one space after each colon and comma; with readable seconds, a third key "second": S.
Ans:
{"hour": 8, "minute": 23, "second": 0}
